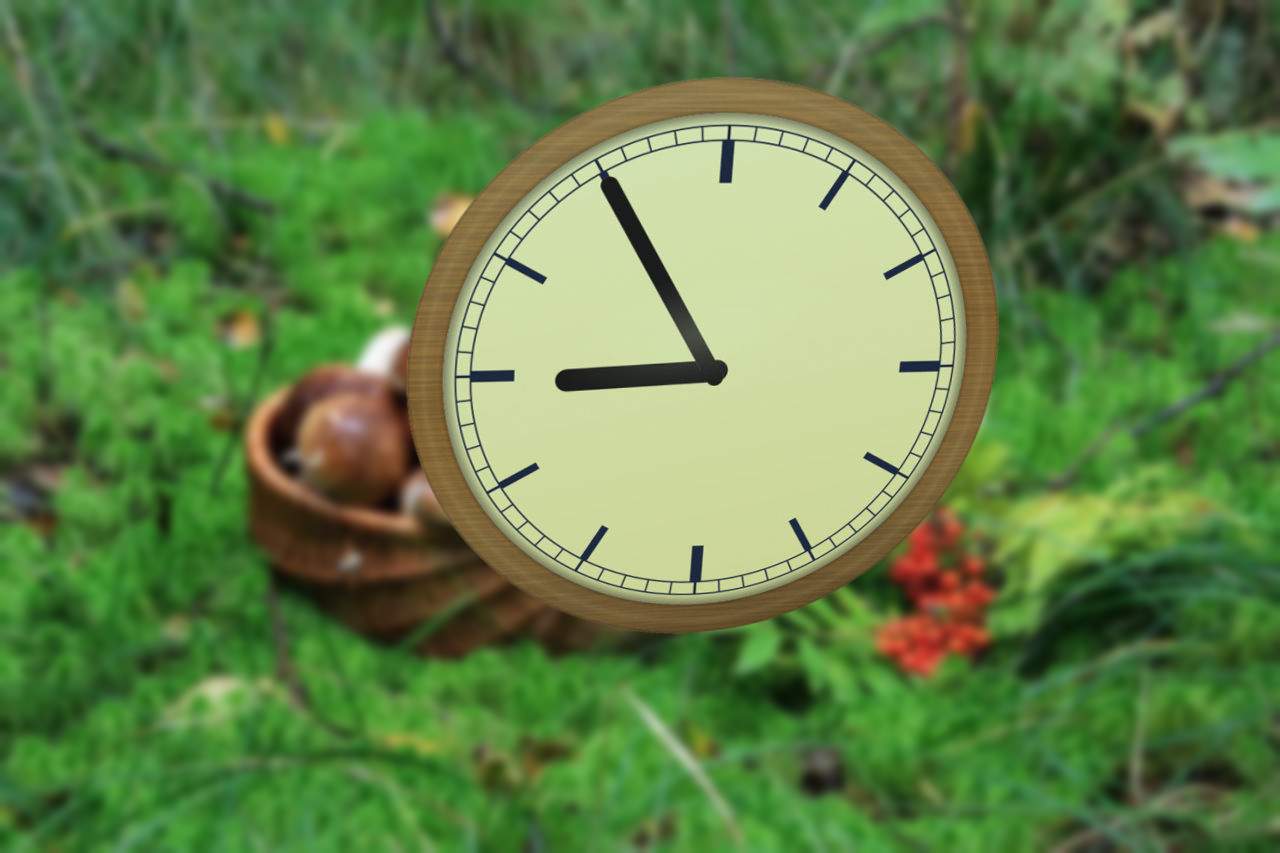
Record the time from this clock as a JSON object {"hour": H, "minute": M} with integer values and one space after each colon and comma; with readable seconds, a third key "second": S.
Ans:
{"hour": 8, "minute": 55}
